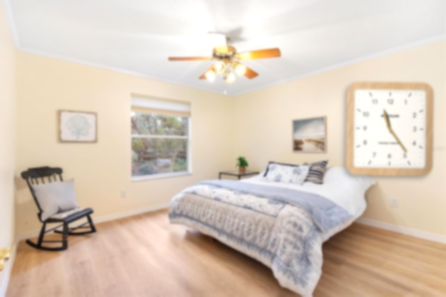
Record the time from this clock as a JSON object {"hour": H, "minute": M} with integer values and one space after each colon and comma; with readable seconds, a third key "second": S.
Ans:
{"hour": 11, "minute": 24}
